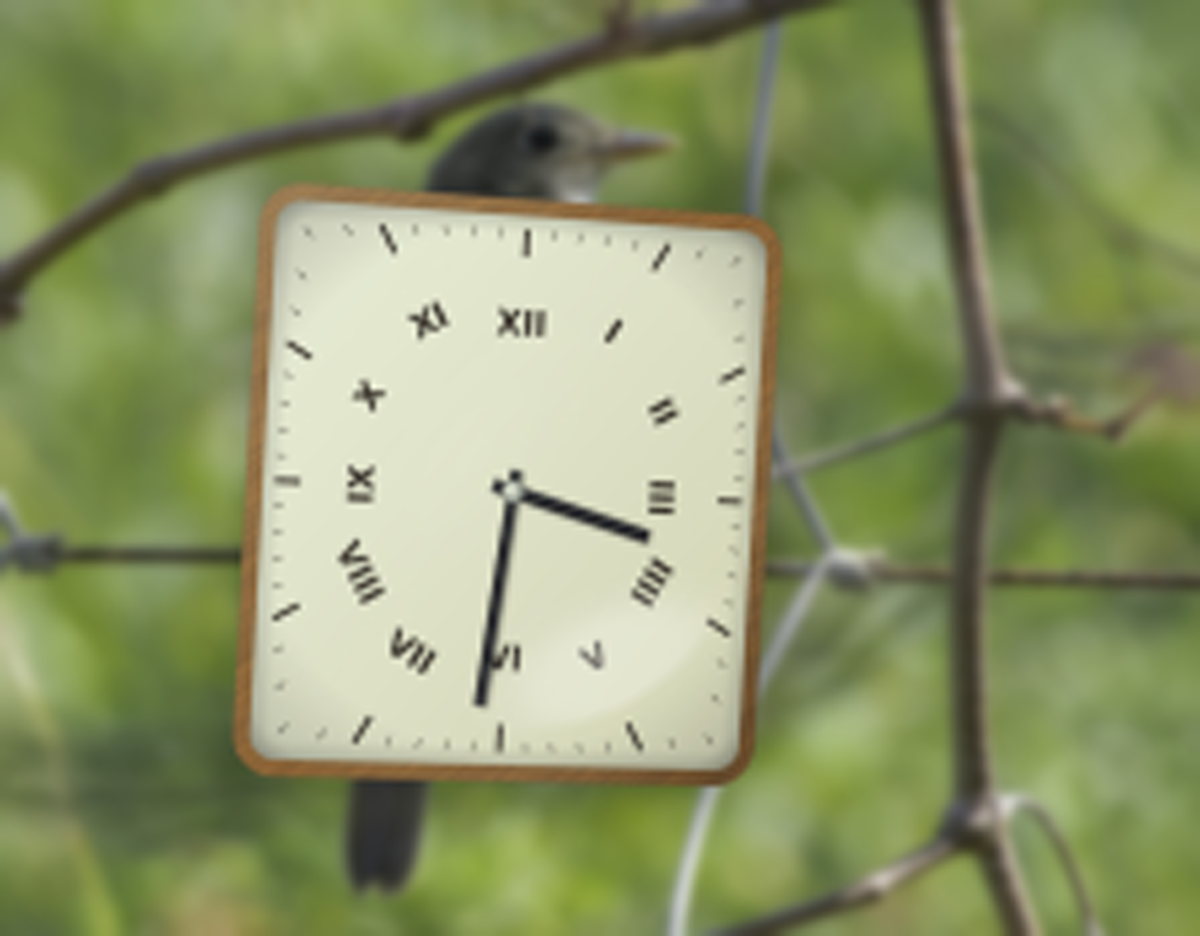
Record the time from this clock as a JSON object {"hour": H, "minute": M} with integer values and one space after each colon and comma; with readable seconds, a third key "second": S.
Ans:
{"hour": 3, "minute": 31}
